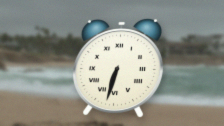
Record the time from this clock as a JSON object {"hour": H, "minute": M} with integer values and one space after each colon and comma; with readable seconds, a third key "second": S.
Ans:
{"hour": 6, "minute": 32}
